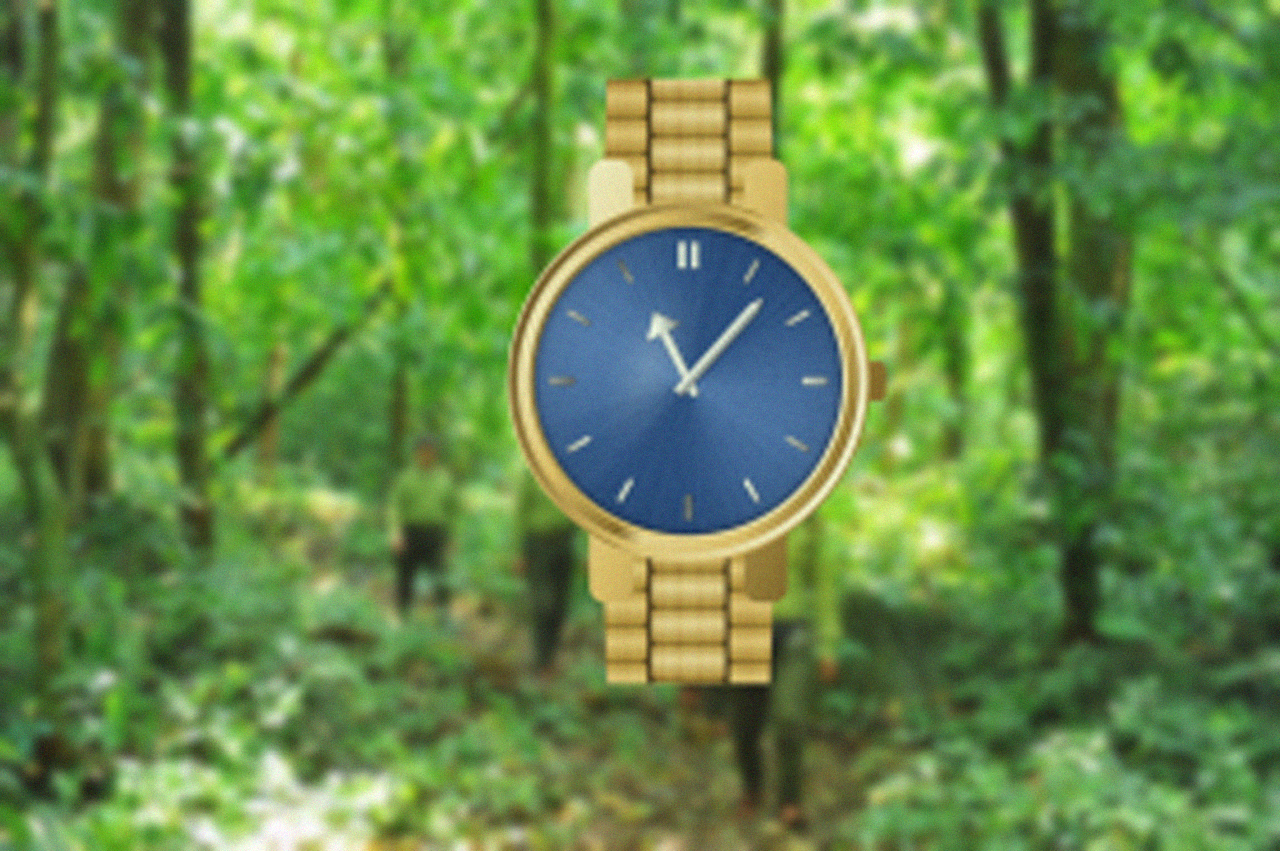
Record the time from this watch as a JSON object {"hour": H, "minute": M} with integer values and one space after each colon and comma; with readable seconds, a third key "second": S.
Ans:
{"hour": 11, "minute": 7}
